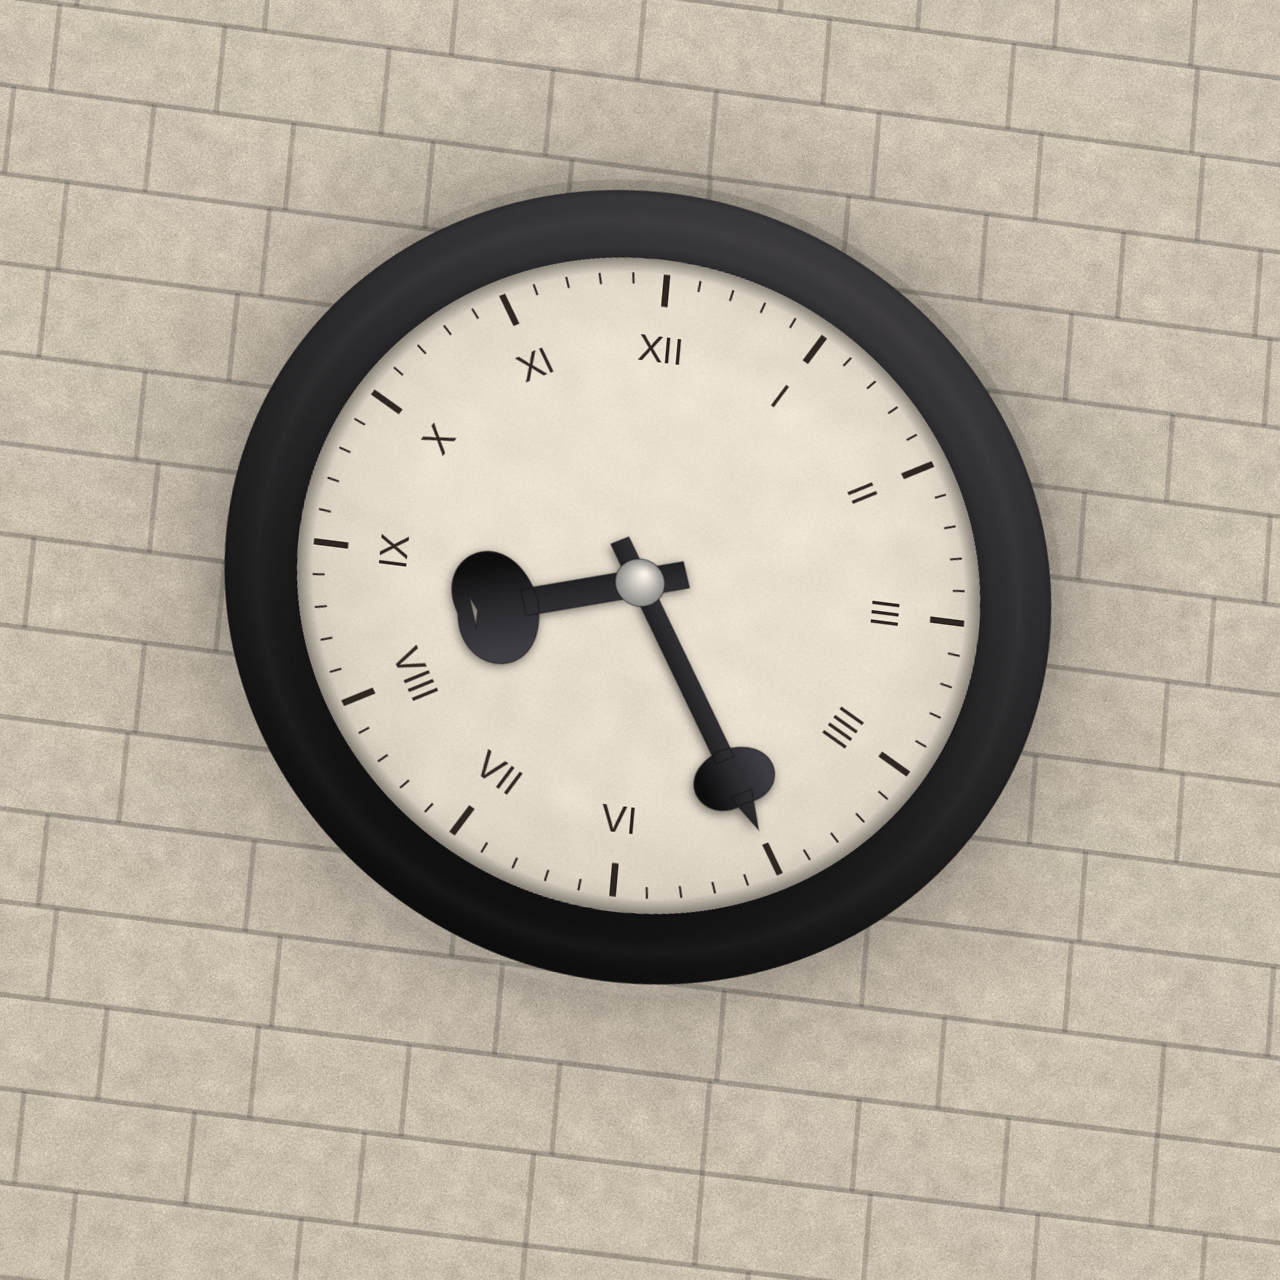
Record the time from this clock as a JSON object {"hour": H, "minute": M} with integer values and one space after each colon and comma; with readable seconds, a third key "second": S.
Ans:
{"hour": 8, "minute": 25}
